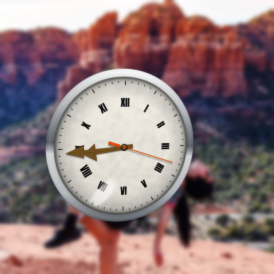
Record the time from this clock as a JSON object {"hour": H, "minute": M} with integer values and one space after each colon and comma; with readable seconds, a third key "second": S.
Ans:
{"hour": 8, "minute": 44, "second": 18}
